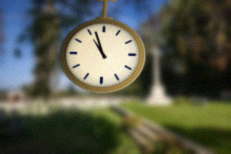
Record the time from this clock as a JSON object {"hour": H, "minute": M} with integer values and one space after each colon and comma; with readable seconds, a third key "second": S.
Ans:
{"hour": 10, "minute": 57}
